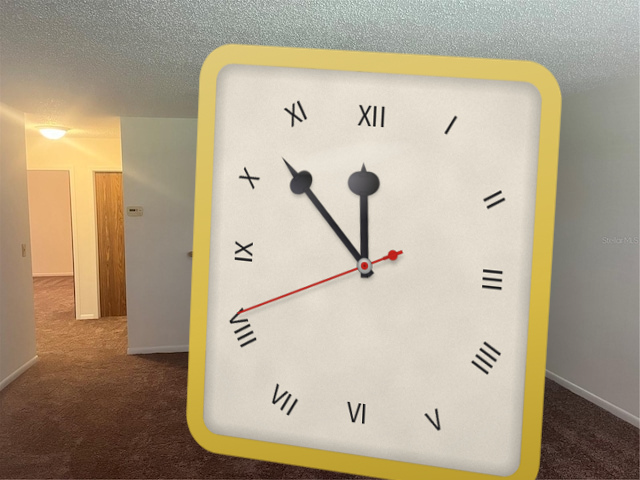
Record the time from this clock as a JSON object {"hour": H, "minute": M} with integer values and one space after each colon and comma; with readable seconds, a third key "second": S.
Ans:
{"hour": 11, "minute": 52, "second": 41}
